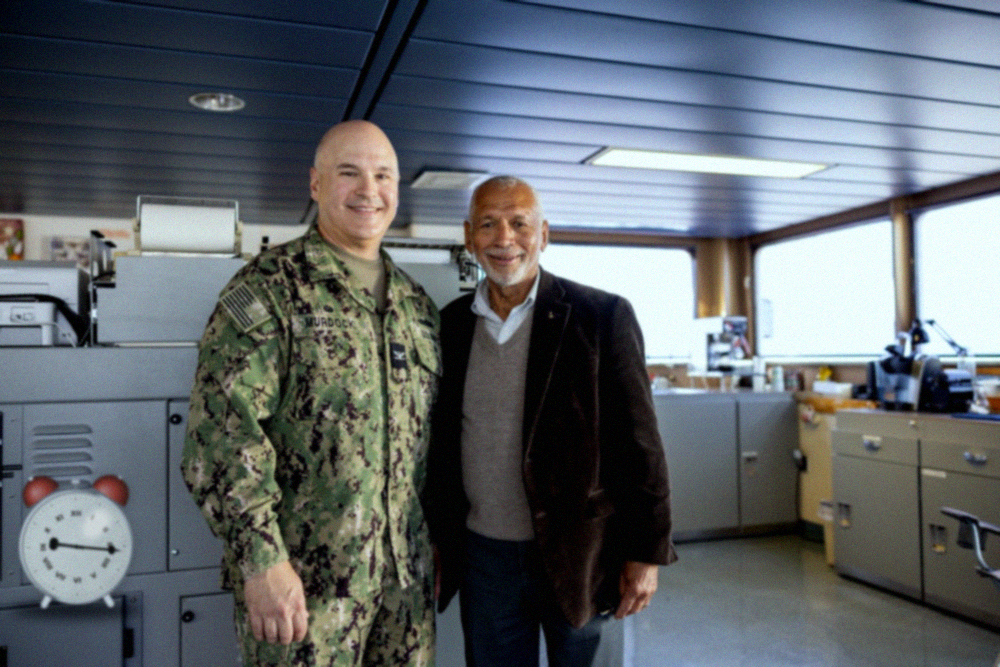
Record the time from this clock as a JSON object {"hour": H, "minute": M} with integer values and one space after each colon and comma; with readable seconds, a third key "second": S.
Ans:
{"hour": 9, "minute": 16}
